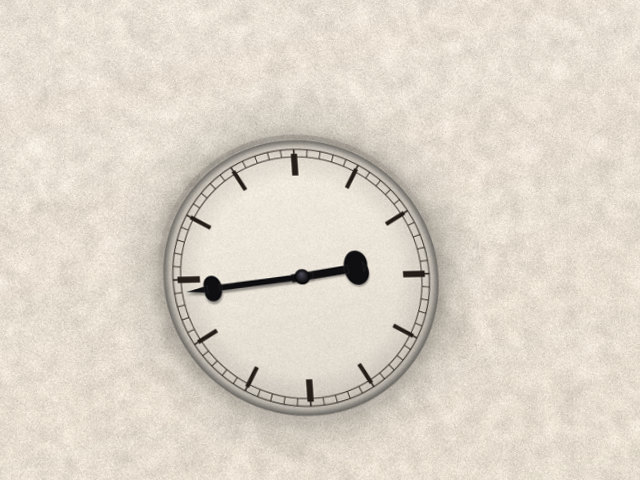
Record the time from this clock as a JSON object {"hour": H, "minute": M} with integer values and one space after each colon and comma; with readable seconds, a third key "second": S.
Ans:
{"hour": 2, "minute": 44}
